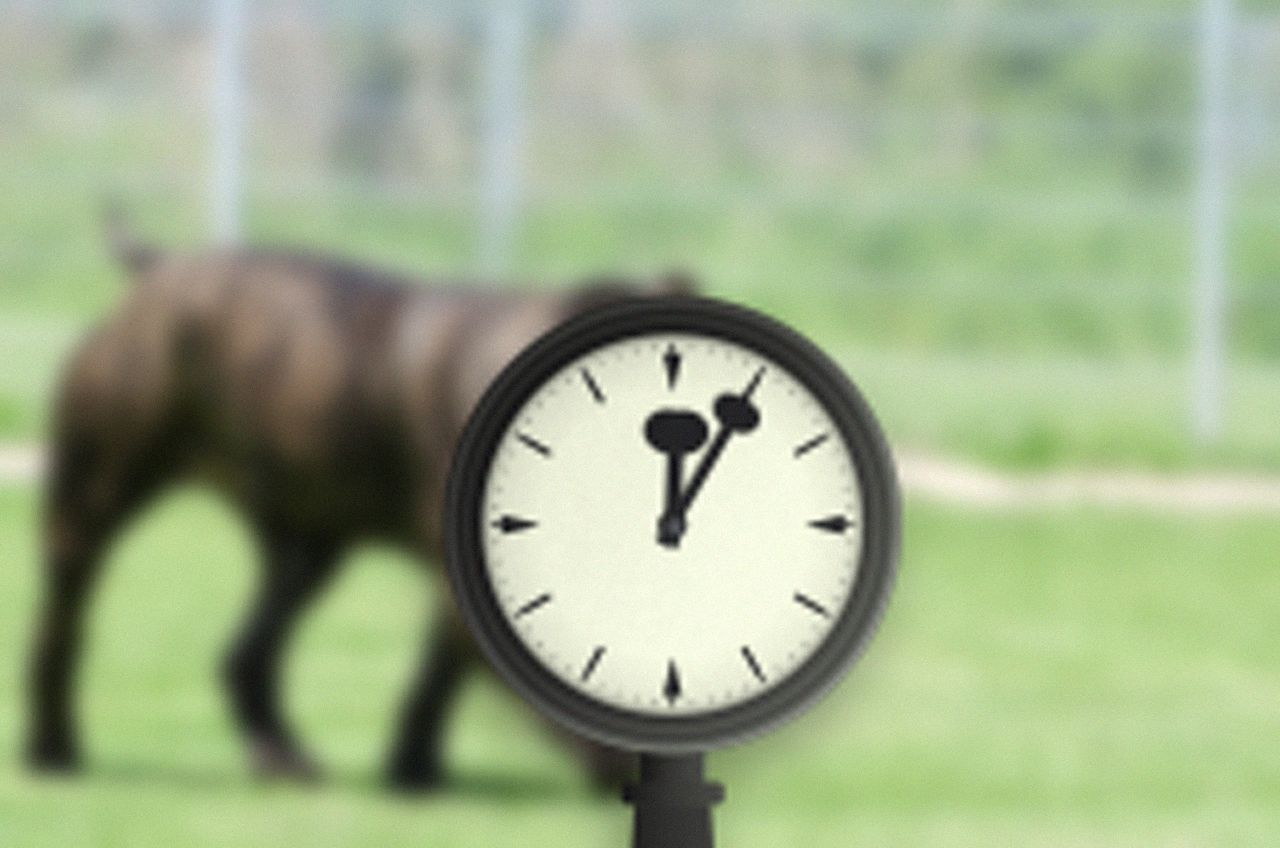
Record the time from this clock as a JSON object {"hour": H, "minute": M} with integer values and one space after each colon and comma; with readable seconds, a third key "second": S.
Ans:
{"hour": 12, "minute": 5}
